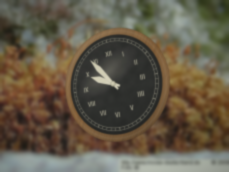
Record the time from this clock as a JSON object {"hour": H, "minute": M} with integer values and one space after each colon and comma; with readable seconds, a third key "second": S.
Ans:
{"hour": 9, "minute": 54}
